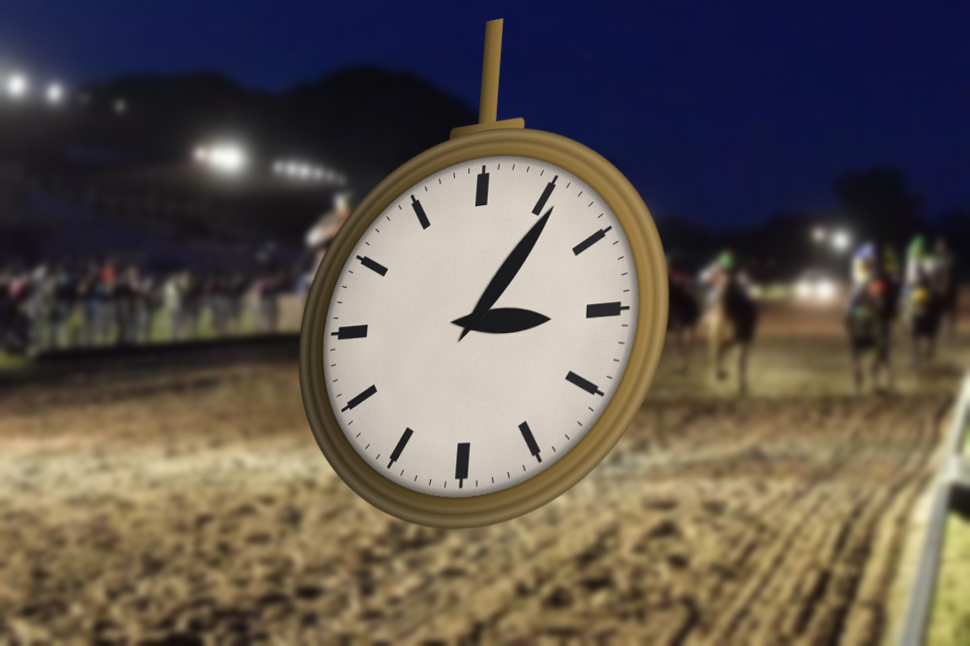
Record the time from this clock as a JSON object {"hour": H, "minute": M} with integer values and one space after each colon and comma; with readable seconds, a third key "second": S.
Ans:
{"hour": 3, "minute": 6}
